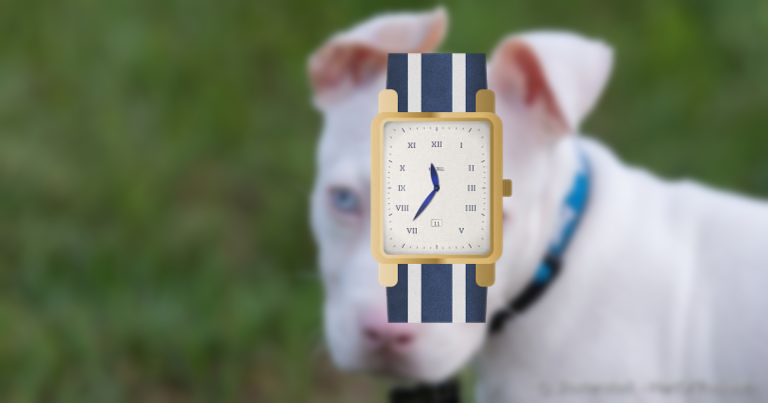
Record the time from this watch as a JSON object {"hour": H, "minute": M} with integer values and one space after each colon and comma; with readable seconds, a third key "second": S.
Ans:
{"hour": 11, "minute": 36}
